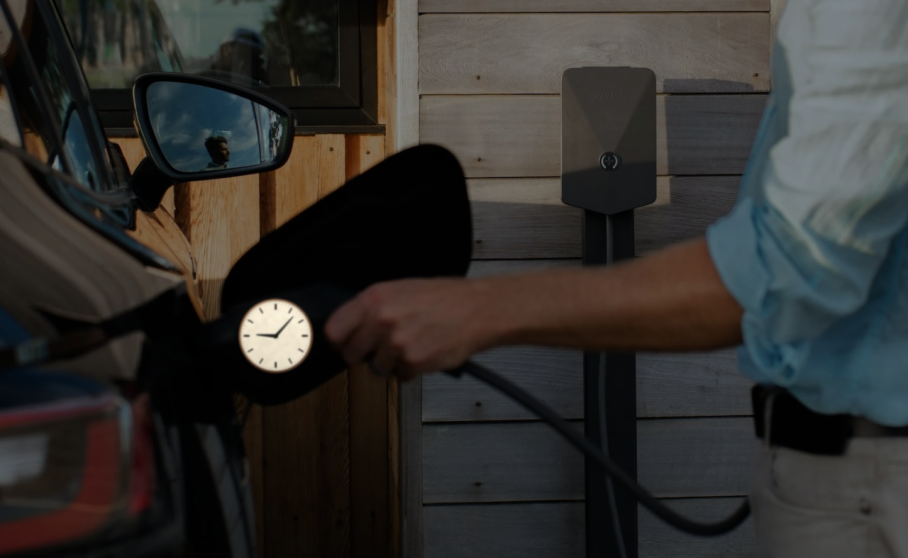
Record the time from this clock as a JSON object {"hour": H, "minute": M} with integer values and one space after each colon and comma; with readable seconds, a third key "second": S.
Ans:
{"hour": 9, "minute": 7}
